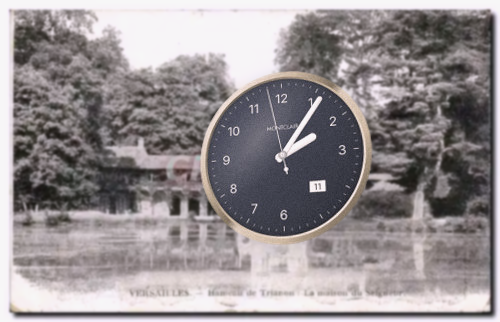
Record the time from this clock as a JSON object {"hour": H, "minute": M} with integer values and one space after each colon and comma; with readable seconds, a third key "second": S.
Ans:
{"hour": 2, "minute": 5, "second": 58}
